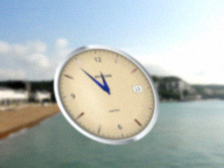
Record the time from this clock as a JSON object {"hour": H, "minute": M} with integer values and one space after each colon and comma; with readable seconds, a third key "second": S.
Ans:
{"hour": 11, "minute": 54}
